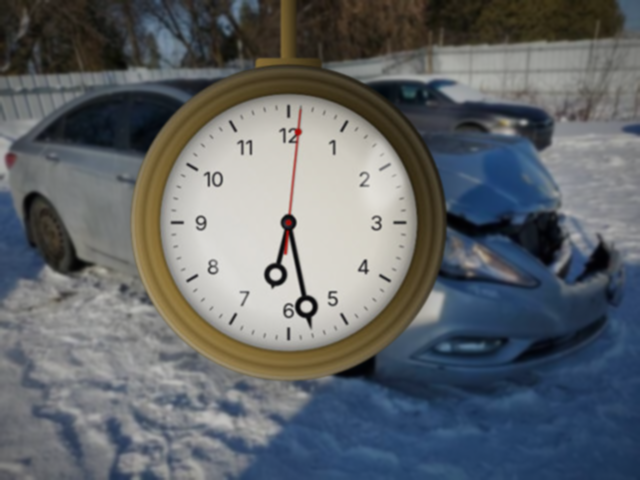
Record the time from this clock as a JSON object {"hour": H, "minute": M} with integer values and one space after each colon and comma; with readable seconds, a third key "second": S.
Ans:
{"hour": 6, "minute": 28, "second": 1}
